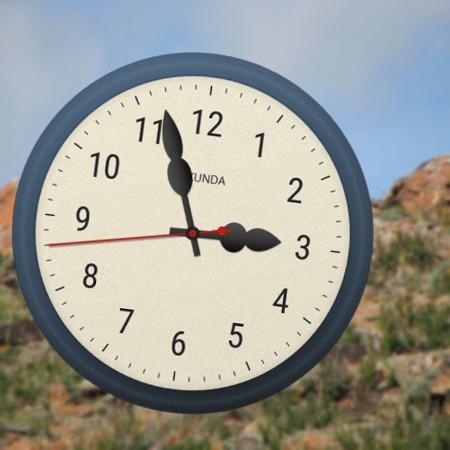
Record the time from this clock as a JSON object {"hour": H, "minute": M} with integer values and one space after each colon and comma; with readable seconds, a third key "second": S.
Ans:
{"hour": 2, "minute": 56, "second": 43}
